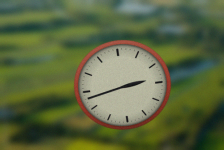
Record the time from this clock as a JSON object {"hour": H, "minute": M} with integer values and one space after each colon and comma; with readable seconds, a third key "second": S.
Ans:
{"hour": 2, "minute": 43}
